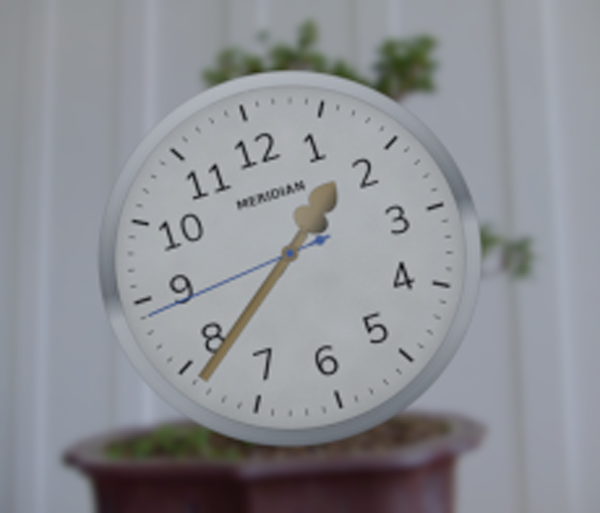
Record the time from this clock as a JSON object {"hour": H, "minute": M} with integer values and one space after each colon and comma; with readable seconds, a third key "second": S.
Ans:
{"hour": 1, "minute": 38, "second": 44}
